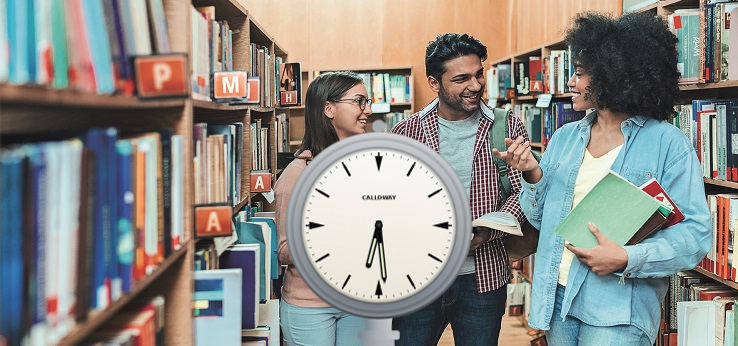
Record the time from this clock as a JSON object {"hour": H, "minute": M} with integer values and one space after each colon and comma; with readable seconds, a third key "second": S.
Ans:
{"hour": 6, "minute": 29}
